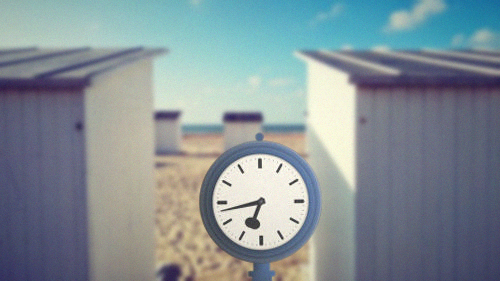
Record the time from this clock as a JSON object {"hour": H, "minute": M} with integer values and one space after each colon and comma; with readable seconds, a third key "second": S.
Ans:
{"hour": 6, "minute": 43}
